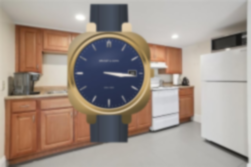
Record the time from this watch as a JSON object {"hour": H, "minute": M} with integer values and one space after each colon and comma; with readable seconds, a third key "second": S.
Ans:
{"hour": 3, "minute": 16}
